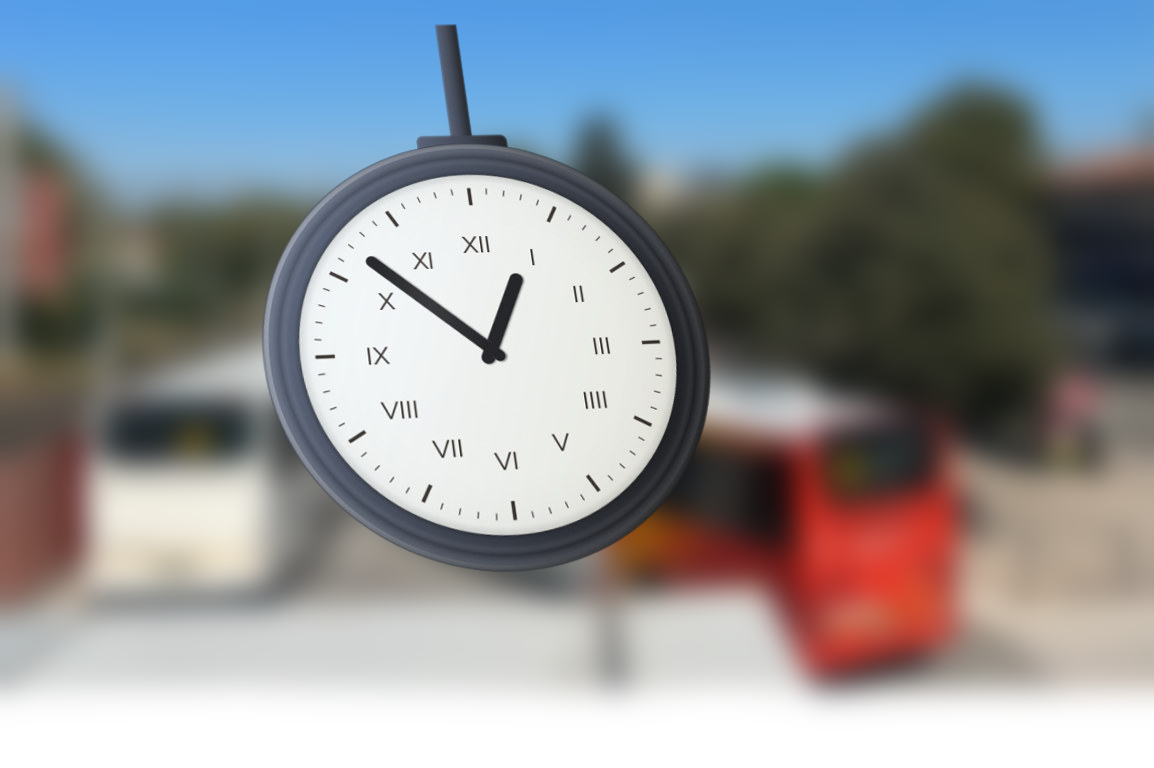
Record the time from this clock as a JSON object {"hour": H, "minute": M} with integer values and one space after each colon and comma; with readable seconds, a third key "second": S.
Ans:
{"hour": 12, "minute": 52}
